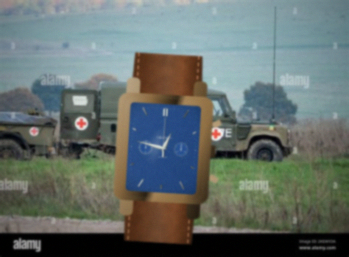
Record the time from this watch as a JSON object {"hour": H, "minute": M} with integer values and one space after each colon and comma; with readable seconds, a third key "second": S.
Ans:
{"hour": 12, "minute": 47}
